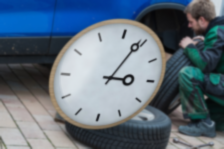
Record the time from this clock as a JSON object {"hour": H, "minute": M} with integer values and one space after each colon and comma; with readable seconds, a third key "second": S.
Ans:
{"hour": 3, "minute": 4}
